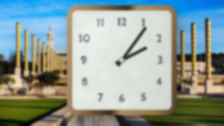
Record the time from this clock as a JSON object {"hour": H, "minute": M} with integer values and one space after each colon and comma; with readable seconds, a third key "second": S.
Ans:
{"hour": 2, "minute": 6}
